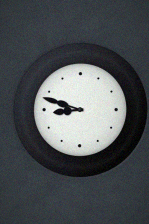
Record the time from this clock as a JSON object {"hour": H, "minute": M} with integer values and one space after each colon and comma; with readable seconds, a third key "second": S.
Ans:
{"hour": 8, "minute": 48}
